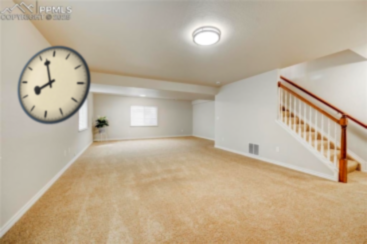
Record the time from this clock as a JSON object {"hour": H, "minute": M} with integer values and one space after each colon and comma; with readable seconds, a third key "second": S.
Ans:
{"hour": 7, "minute": 57}
